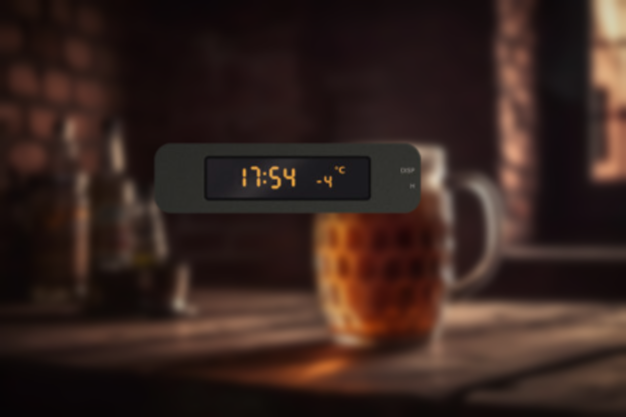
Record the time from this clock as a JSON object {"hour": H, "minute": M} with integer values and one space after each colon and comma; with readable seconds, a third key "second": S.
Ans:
{"hour": 17, "minute": 54}
